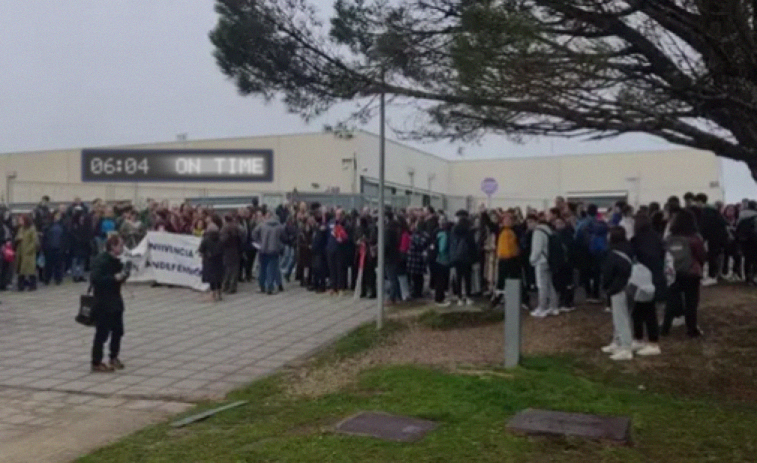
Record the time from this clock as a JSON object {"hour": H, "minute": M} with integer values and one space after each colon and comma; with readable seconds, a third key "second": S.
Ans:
{"hour": 6, "minute": 4}
